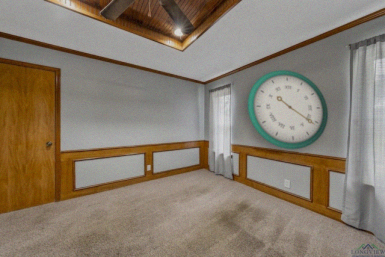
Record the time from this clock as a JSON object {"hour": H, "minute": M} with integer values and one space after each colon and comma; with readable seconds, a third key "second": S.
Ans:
{"hour": 10, "minute": 21}
